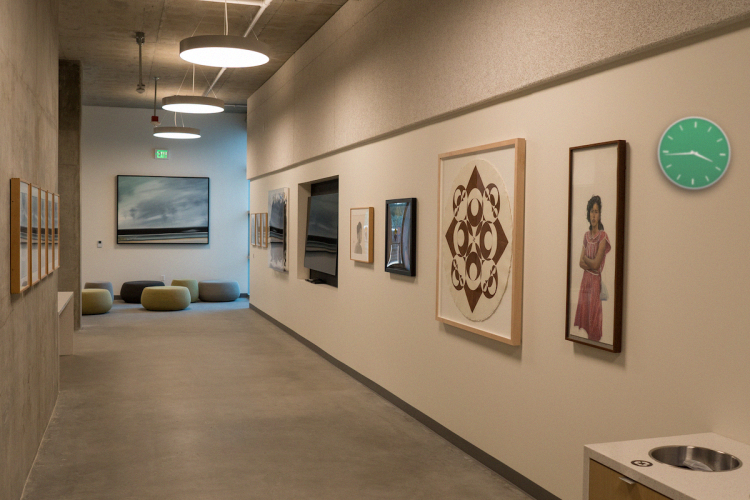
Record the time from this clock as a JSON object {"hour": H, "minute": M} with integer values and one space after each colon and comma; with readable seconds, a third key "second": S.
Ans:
{"hour": 3, "minute": 44}
